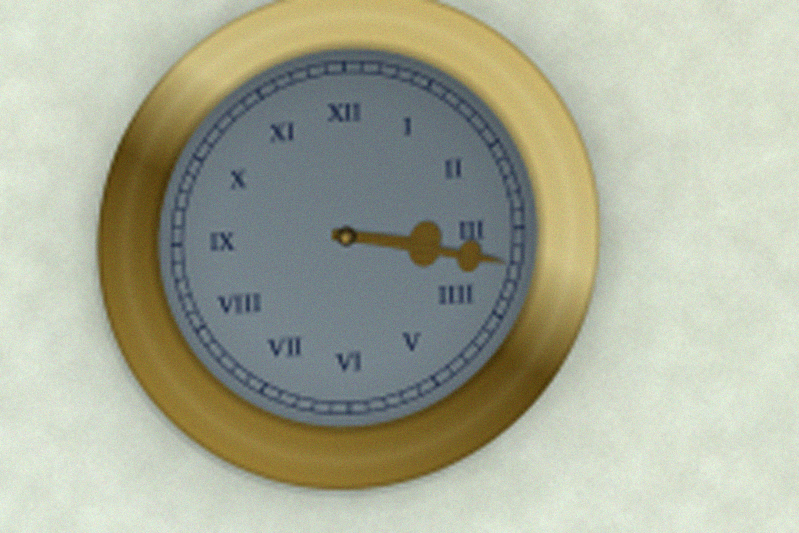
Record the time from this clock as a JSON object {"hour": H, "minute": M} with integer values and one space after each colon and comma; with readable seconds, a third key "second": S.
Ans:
{"hour": 3, "minute": 17}
